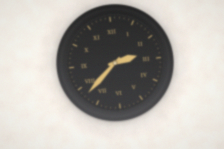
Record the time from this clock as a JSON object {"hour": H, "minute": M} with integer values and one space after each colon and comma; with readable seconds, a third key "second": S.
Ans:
{"hour": 2, "minute": 38}
